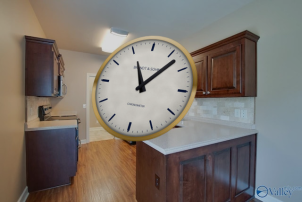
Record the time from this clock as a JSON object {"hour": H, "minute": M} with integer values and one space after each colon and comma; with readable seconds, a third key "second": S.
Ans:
{"hour": 11, "minute": 7}
